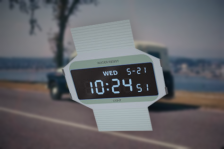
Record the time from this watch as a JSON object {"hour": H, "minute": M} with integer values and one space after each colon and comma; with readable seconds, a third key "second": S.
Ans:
{"hour": 10, "minute": 24, "second": 51}
